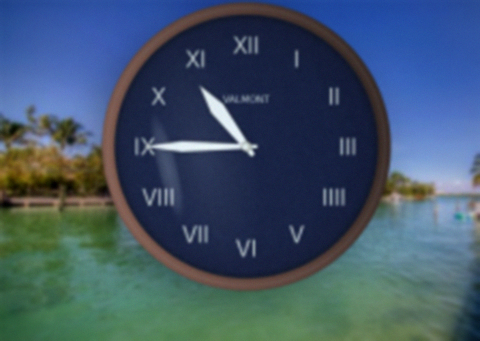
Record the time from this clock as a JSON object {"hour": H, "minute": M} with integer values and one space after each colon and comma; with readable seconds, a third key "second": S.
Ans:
{"hour": 10, "minute": 45}
